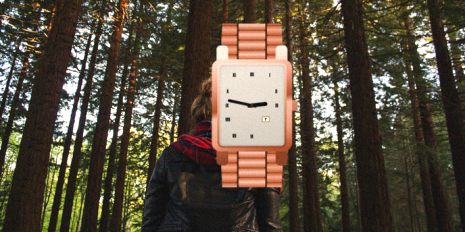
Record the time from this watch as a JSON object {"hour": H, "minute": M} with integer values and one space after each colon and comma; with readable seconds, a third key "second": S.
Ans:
{"hour": 2, "minute": 47}
